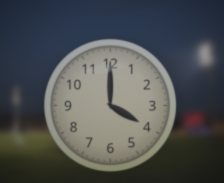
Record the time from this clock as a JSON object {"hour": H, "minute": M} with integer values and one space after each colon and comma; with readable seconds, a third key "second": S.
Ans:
{"hour": 4, "minute": 0}
